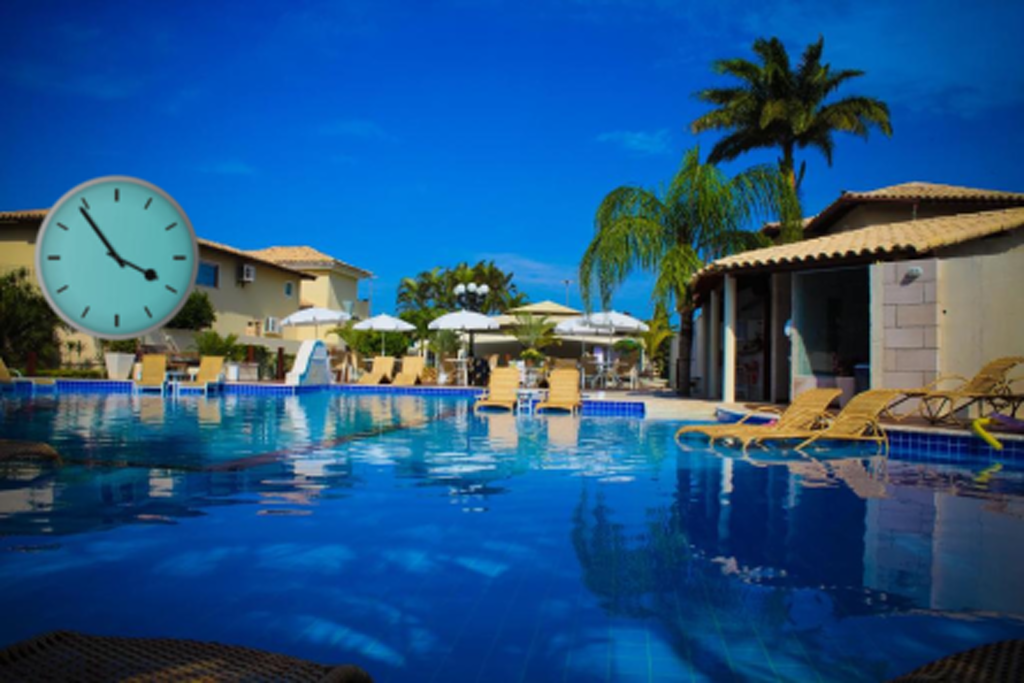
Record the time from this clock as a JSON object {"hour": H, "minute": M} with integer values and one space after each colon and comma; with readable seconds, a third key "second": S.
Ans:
{"hour": 3, "minute": 54}
